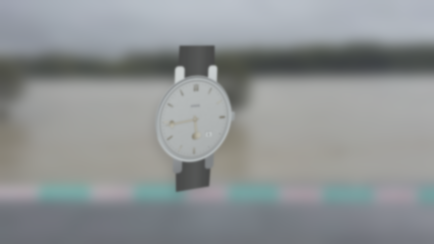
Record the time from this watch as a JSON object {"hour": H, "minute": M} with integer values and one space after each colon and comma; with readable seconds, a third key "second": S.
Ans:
{"hour": 5, "minute": 44}
